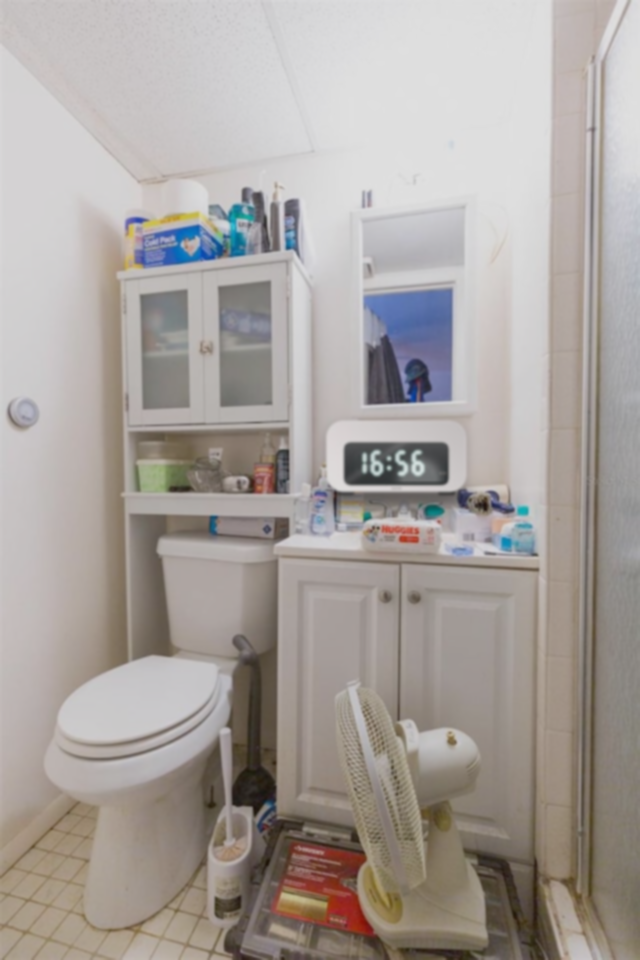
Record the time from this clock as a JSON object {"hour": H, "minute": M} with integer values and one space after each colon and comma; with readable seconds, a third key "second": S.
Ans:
{"hour": 16, "minute": 56}
